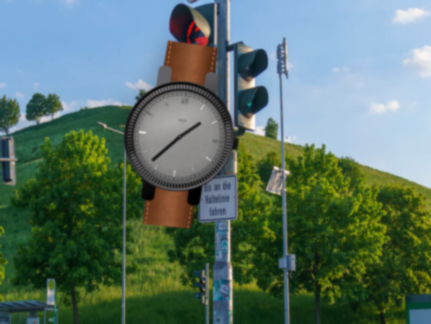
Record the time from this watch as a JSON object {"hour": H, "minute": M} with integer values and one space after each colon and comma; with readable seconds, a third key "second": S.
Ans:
{"hour": 1, "minute": 37}
